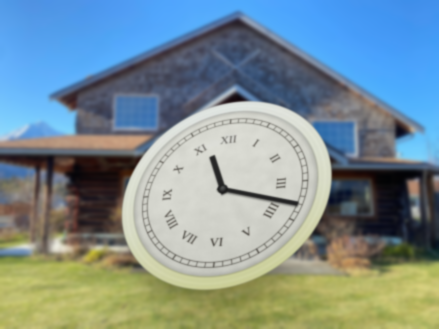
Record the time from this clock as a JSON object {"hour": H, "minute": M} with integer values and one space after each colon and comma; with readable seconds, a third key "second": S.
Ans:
{"hour": 11, "minute": 18}
